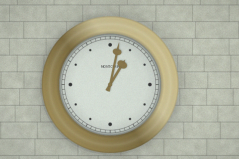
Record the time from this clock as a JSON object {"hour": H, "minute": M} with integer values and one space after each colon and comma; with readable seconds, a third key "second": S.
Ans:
{"hour": 1, "minute": 2}
